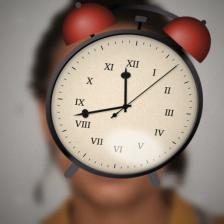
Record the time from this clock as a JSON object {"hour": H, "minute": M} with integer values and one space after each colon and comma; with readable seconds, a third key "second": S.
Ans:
{"hour": 11, "minute": 42, "second": 7}
